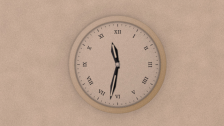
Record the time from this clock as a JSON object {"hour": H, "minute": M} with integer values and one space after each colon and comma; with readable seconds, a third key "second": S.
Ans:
{"hour": 11, "minute": 32}
